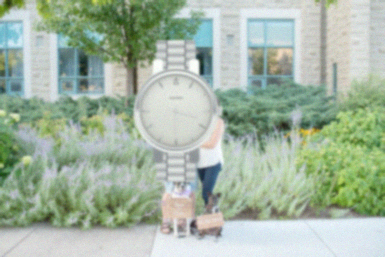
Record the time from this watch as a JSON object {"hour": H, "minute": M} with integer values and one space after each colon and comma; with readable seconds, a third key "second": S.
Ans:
{"hour": 3, "minute": 30}
